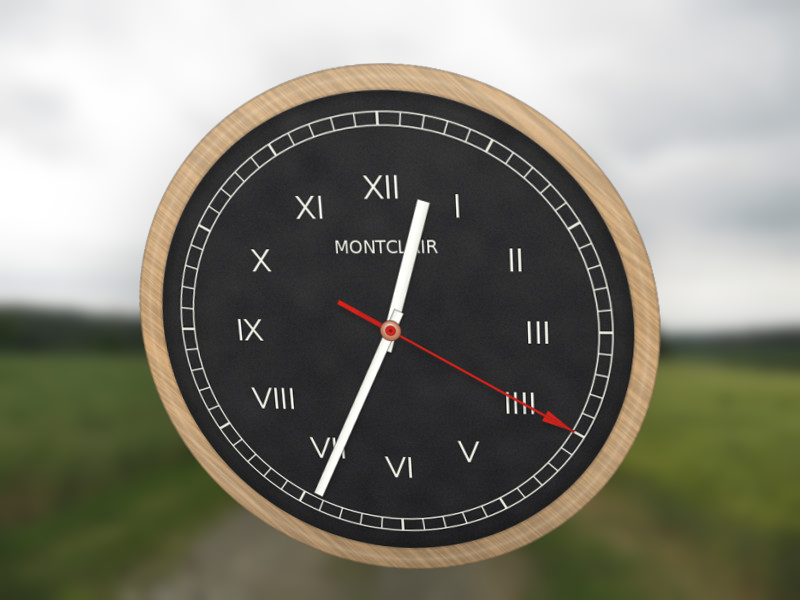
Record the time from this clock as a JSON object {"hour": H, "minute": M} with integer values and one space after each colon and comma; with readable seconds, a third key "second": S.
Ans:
{"hour": 12, "minute": 34, "second": 20}
